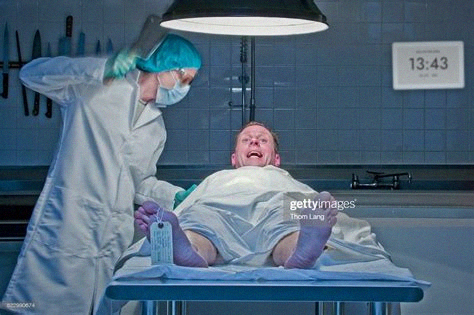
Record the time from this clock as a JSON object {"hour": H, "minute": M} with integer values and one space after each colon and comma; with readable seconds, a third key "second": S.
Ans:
{"hour": 13, "minute": 43}
